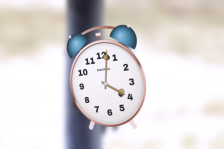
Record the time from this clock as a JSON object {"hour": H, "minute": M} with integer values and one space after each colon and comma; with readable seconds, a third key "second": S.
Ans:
{"hour": 4, "minute": 2}
